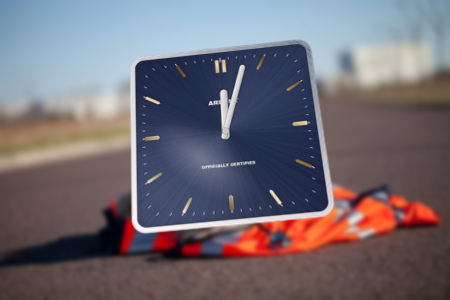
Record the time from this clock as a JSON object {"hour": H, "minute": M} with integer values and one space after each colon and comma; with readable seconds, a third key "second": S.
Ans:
{"hour": 12, "minute": 3}
